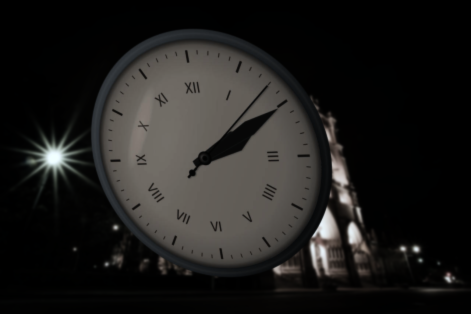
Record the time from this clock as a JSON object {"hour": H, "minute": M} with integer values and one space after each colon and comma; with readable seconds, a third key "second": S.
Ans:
{"hour": 2, "minute": 10, "second": 8}
